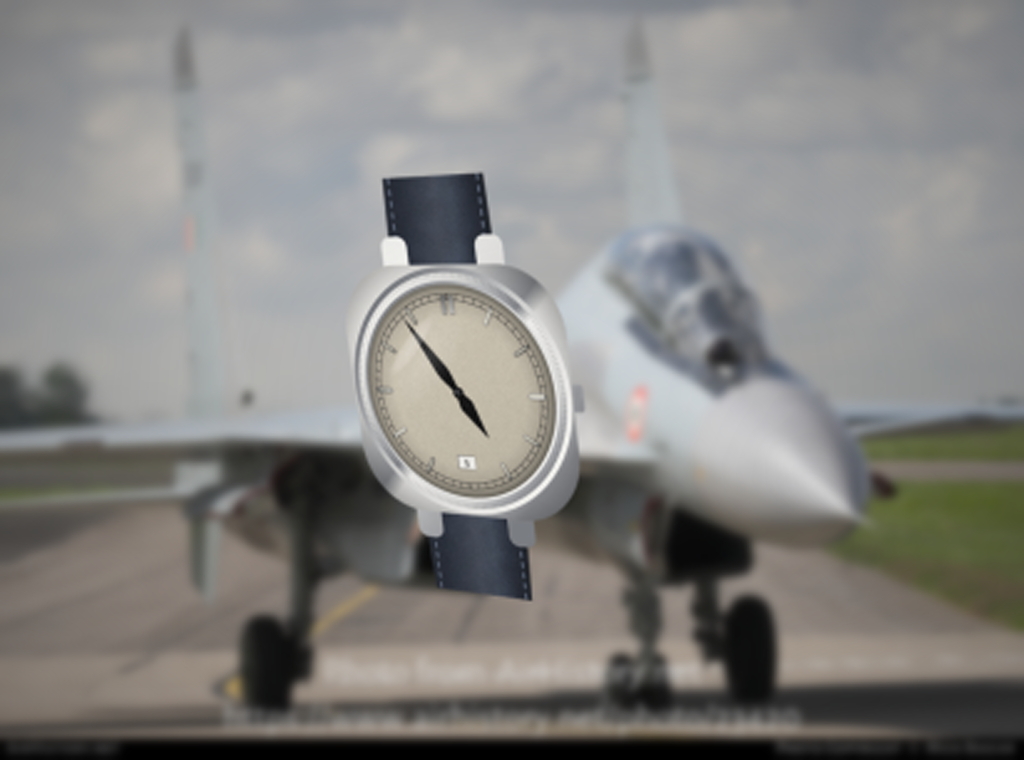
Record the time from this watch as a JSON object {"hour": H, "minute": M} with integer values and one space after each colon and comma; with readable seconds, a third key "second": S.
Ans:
{"hour": 4, "minute": 54}
